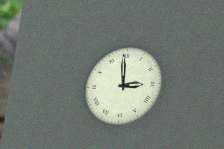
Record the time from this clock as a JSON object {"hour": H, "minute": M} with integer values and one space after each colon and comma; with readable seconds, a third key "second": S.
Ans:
{"hour": 2, "minute": 59}
